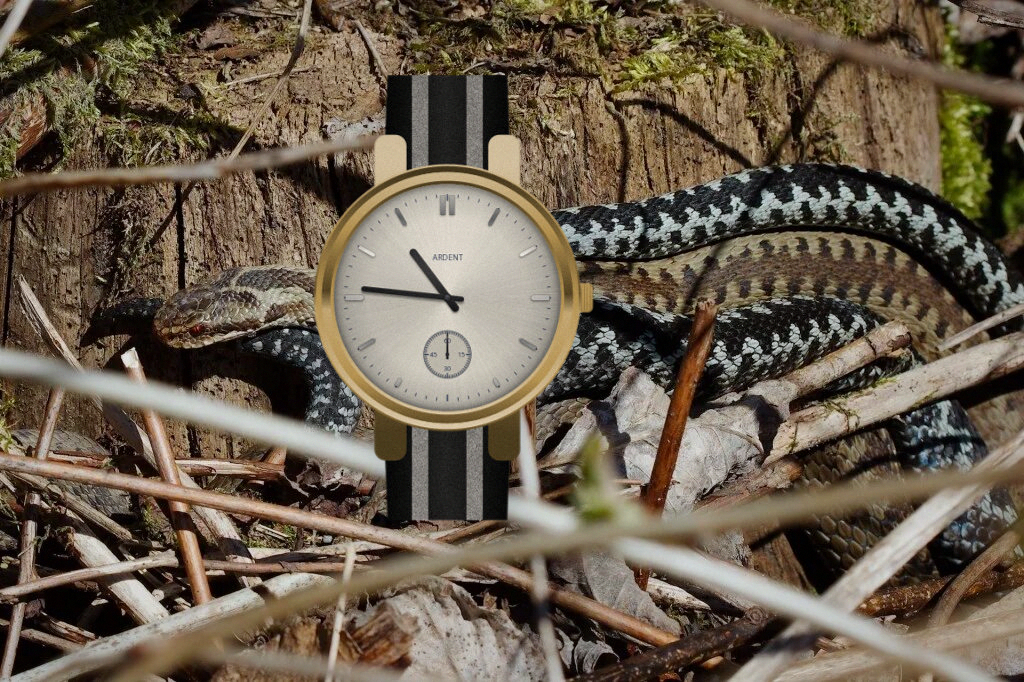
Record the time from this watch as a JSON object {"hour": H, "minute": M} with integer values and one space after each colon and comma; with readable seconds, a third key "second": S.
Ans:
{"hour": 10, "minute": 46}
